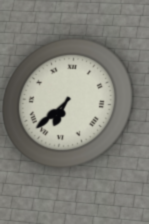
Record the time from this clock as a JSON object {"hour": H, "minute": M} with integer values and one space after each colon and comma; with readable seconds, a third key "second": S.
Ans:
{"hour": 6, "minute": 37}
